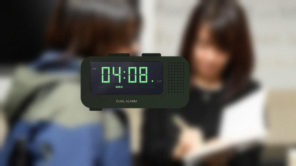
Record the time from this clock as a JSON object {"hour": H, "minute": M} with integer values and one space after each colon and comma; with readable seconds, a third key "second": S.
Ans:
{"hour": 4, "minute": 8}
